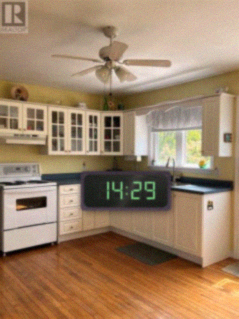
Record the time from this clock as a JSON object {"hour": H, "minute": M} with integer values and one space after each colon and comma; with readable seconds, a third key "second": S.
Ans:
{"hour": 14, "minute": 29}
